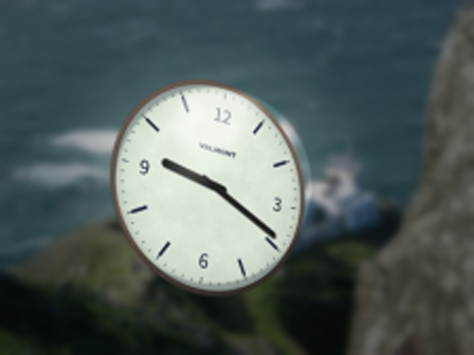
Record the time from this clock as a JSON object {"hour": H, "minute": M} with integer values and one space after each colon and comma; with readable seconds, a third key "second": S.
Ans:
{"hour": 9, "minute": 19}
